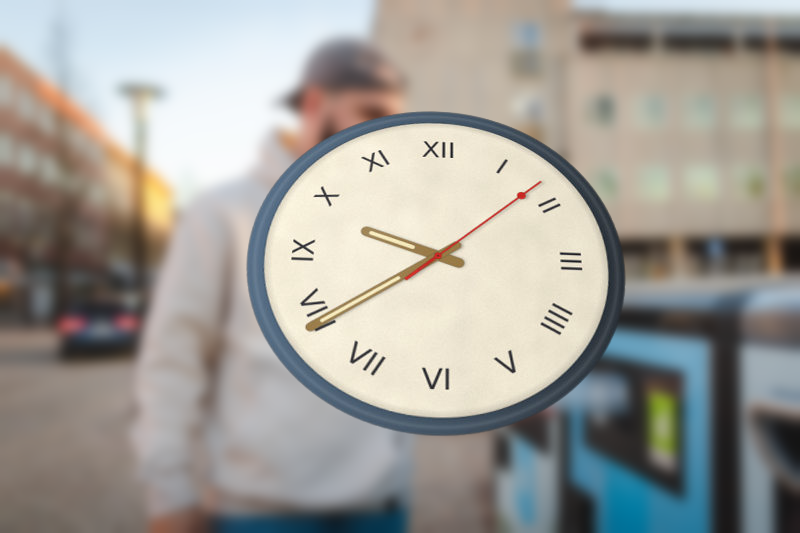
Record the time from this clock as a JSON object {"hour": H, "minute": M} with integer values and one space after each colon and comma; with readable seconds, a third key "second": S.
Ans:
{"hour": 9, "minute": 39, "second": 8}
